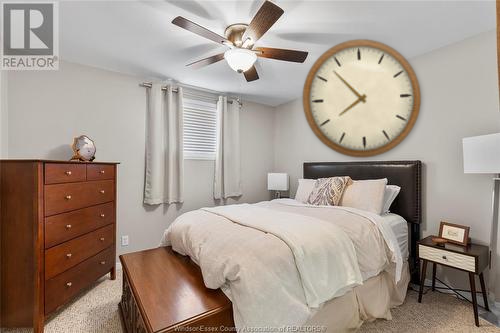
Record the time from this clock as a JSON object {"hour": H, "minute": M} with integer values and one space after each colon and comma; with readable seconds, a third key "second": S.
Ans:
{"hour": 7, "minute": 53}
